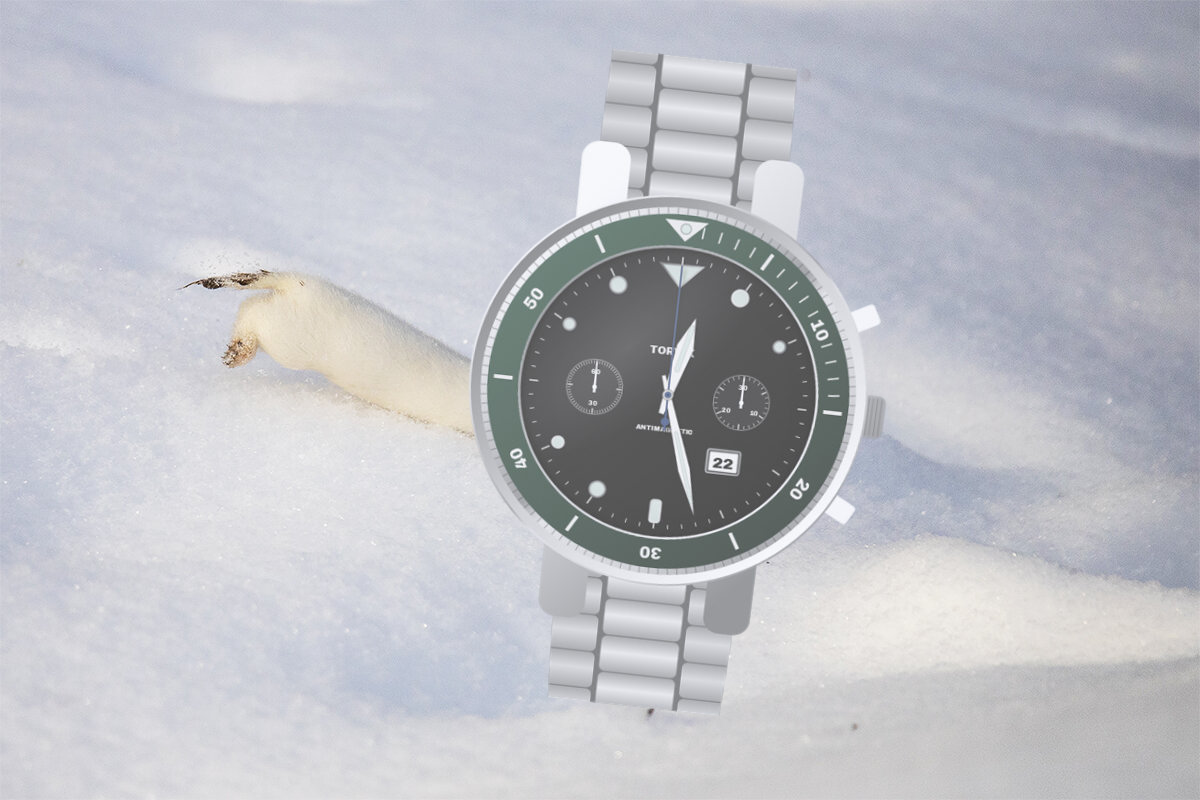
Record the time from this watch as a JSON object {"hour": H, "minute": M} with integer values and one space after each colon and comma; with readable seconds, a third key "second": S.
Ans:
{"hour": 12, "minute": 27}
